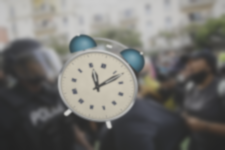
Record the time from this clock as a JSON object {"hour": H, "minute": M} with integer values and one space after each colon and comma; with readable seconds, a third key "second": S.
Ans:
{"hour": 11, "minute": 7}
